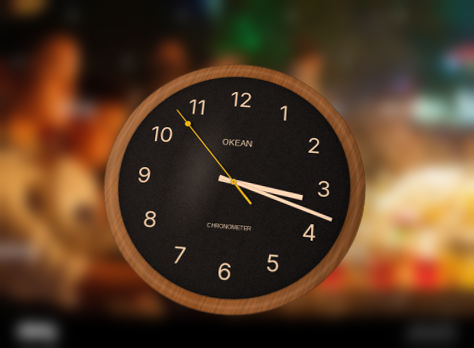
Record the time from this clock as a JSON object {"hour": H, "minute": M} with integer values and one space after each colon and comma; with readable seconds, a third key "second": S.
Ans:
{"hour": 3, "minute": 17, "second": 53}
